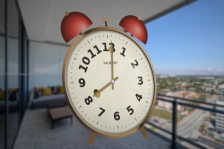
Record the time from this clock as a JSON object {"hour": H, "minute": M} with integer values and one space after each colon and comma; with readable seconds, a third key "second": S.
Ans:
{"hour": 8, "minute": 1}
